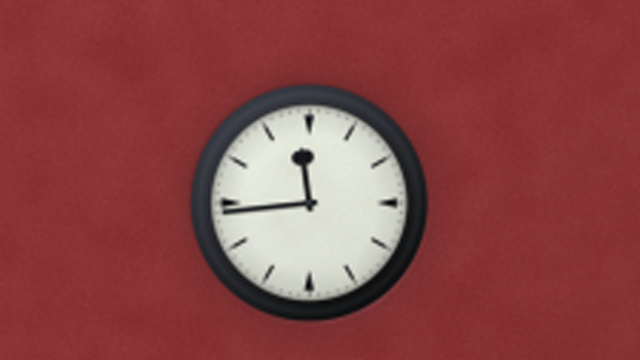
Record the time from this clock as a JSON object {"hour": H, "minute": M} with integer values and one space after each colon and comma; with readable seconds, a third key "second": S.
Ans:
{"hour": 11, "minute": 44}
